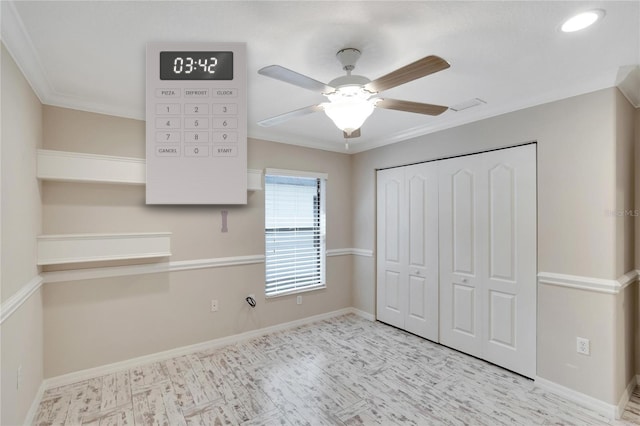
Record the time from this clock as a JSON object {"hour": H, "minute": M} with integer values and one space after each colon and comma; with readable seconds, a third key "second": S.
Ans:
{"hour": 3, "minute": 42}
